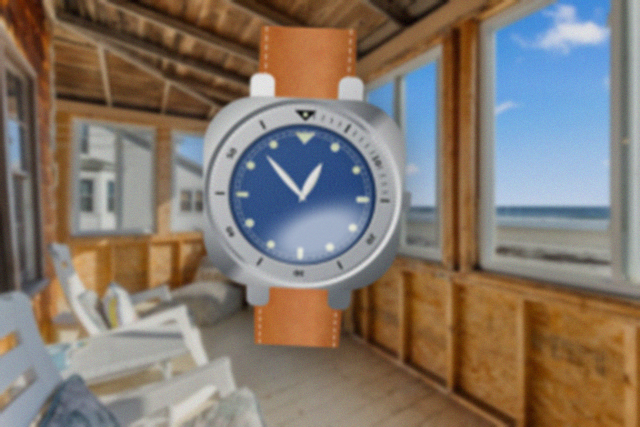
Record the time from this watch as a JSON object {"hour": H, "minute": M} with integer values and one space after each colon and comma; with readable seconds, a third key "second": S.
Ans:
{"hour": 12, "minute": 53}
